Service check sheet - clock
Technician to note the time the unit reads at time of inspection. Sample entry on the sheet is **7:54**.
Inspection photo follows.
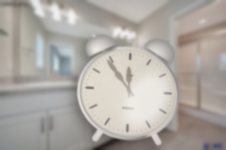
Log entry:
**11:54**
